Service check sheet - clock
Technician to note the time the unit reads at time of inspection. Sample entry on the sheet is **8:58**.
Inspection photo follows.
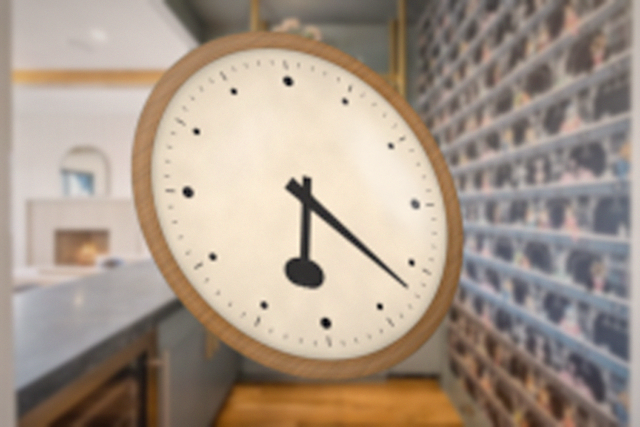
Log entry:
**6:22**
